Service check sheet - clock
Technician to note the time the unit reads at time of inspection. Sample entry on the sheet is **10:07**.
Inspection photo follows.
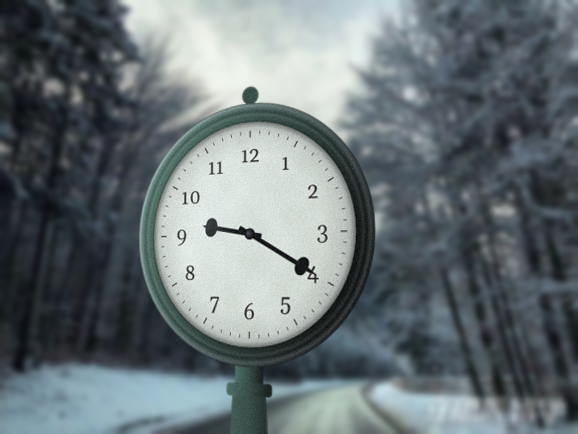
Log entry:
**9:20**
